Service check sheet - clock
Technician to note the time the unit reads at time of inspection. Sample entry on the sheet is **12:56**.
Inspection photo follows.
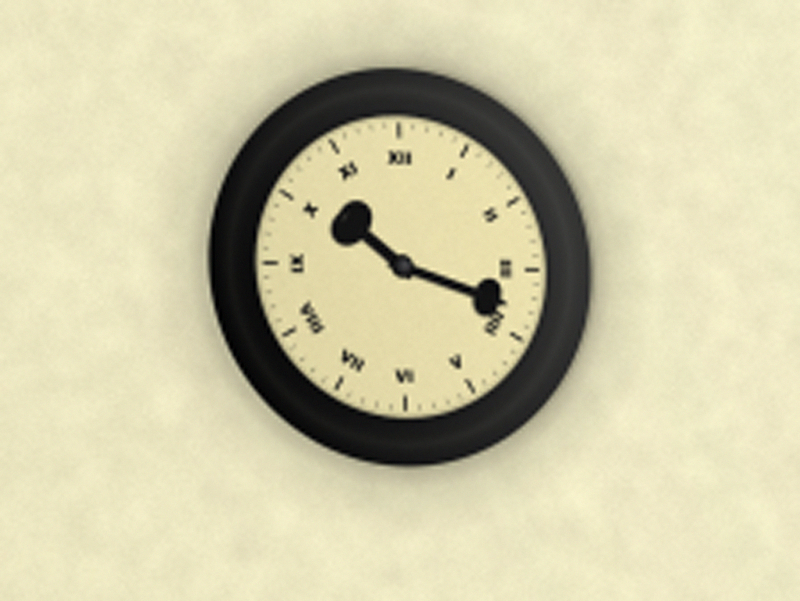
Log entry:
**10:18**
